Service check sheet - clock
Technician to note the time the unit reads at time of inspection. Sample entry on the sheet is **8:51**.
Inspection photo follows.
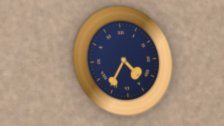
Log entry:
**4:36**
